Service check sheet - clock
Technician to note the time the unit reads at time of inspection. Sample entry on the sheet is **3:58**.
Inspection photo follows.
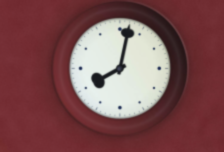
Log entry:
**8:02**
